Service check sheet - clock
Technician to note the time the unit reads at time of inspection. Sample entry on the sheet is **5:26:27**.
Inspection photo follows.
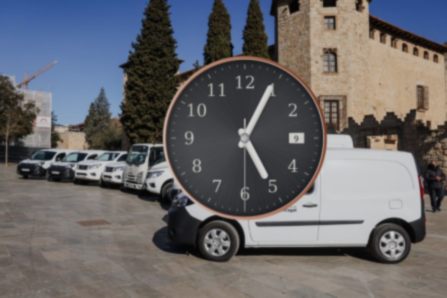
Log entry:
**5:04:30**
